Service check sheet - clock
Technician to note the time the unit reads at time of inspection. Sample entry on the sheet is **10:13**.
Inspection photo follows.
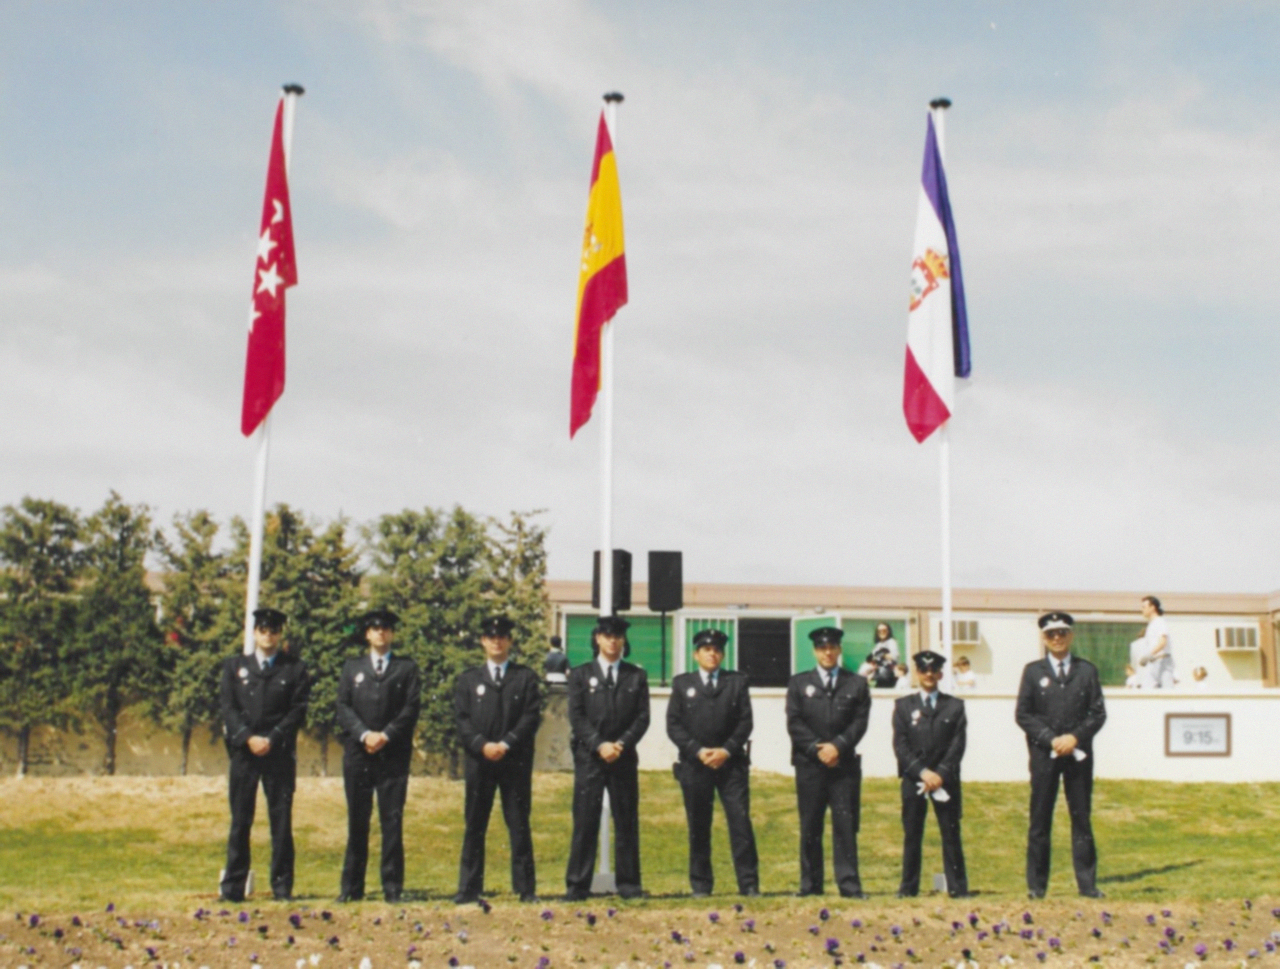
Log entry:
**9:15**
